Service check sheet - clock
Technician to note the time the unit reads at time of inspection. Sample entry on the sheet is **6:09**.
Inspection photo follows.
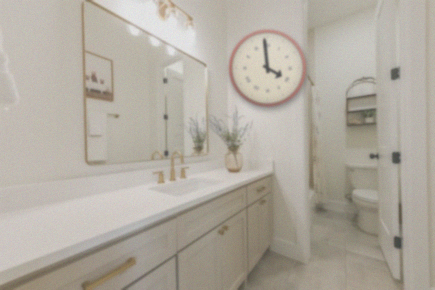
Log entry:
**3:59**
